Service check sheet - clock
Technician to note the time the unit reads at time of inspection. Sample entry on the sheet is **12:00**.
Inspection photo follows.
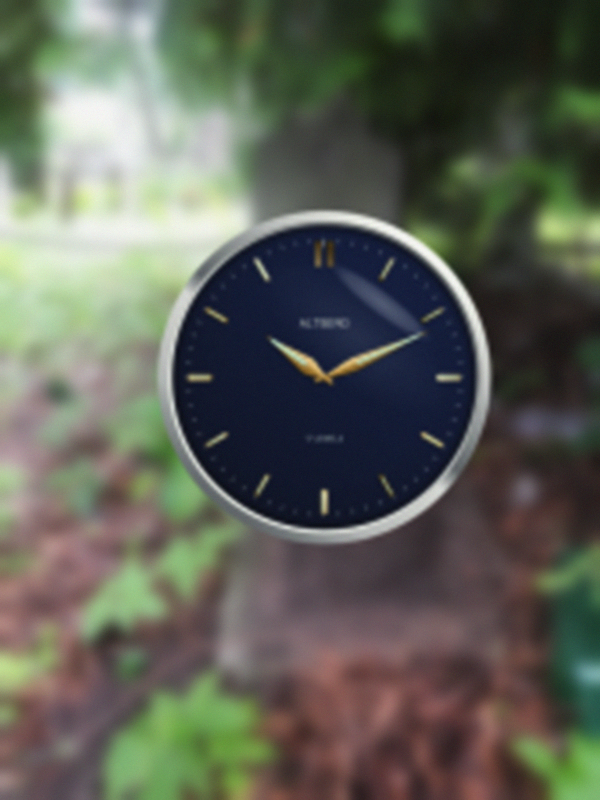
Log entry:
**10:11**
